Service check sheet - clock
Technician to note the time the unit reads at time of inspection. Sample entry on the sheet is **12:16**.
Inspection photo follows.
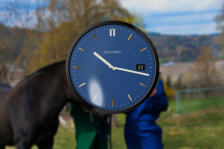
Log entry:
**10:17**
